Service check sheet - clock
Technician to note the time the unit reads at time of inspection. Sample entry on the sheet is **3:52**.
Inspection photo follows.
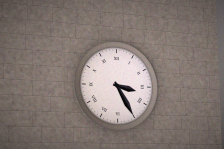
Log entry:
**3:25**
